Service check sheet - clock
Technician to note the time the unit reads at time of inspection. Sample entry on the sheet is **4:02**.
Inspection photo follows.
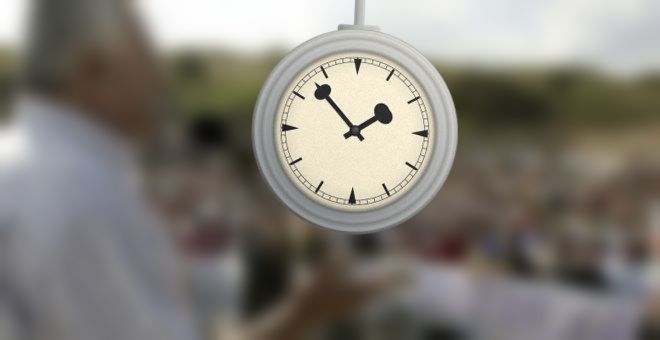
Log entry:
**1:53**
